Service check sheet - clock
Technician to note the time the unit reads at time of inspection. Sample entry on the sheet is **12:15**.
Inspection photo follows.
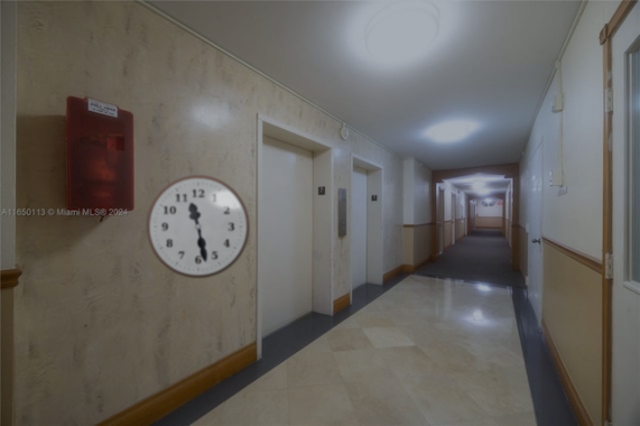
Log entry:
**11:28**
